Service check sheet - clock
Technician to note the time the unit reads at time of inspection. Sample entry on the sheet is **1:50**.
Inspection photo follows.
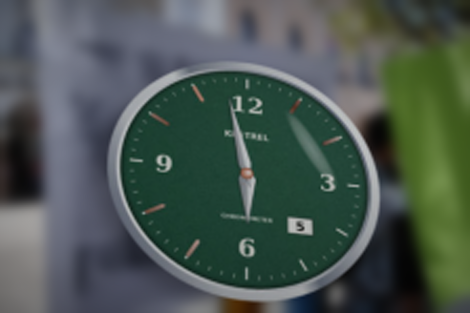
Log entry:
**5:58**
